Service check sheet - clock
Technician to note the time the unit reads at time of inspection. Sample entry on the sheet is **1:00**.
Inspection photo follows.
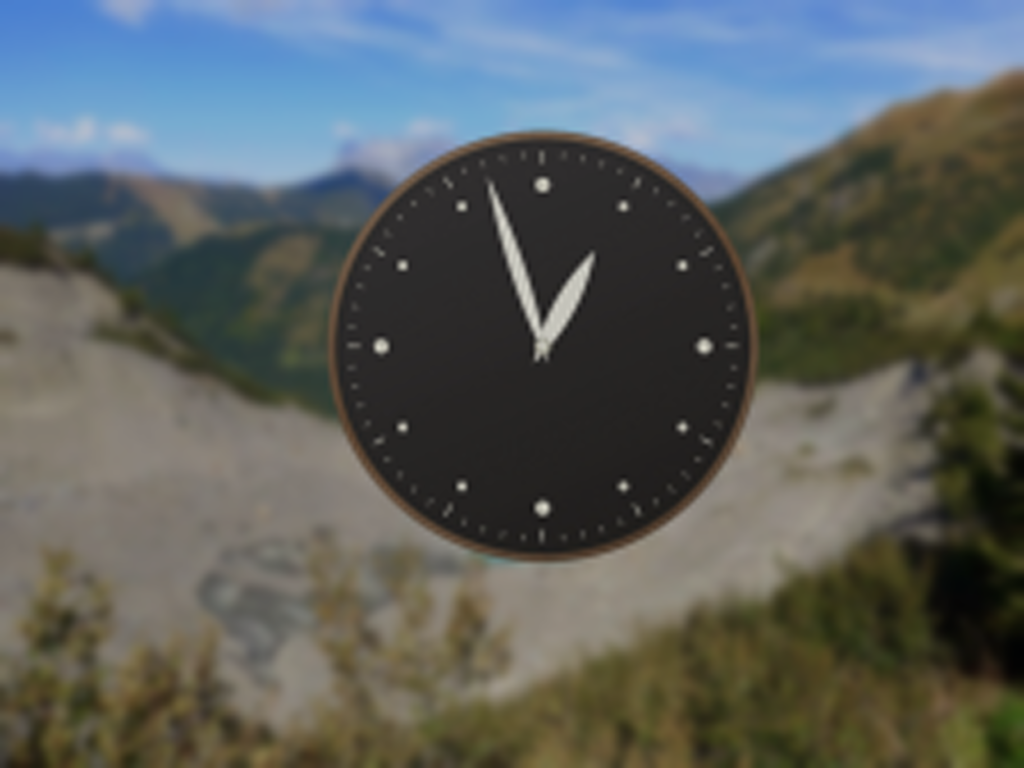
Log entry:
**12:57**
